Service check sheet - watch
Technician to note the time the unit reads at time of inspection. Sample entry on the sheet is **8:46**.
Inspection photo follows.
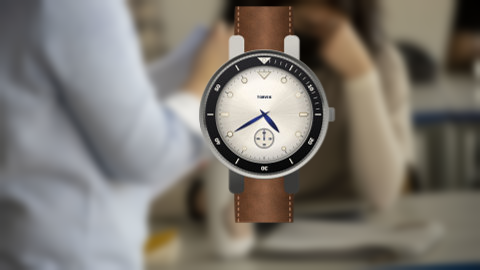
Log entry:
**4:40**
